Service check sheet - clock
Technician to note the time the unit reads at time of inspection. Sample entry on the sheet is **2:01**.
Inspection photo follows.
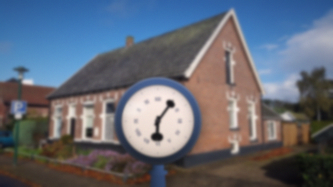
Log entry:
**6:06**
